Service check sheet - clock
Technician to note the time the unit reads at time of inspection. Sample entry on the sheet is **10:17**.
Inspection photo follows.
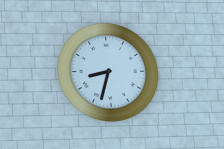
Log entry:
**8:33**
